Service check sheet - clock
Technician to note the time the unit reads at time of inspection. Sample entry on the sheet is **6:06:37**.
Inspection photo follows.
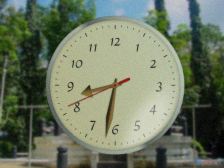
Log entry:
**8:31:41**
